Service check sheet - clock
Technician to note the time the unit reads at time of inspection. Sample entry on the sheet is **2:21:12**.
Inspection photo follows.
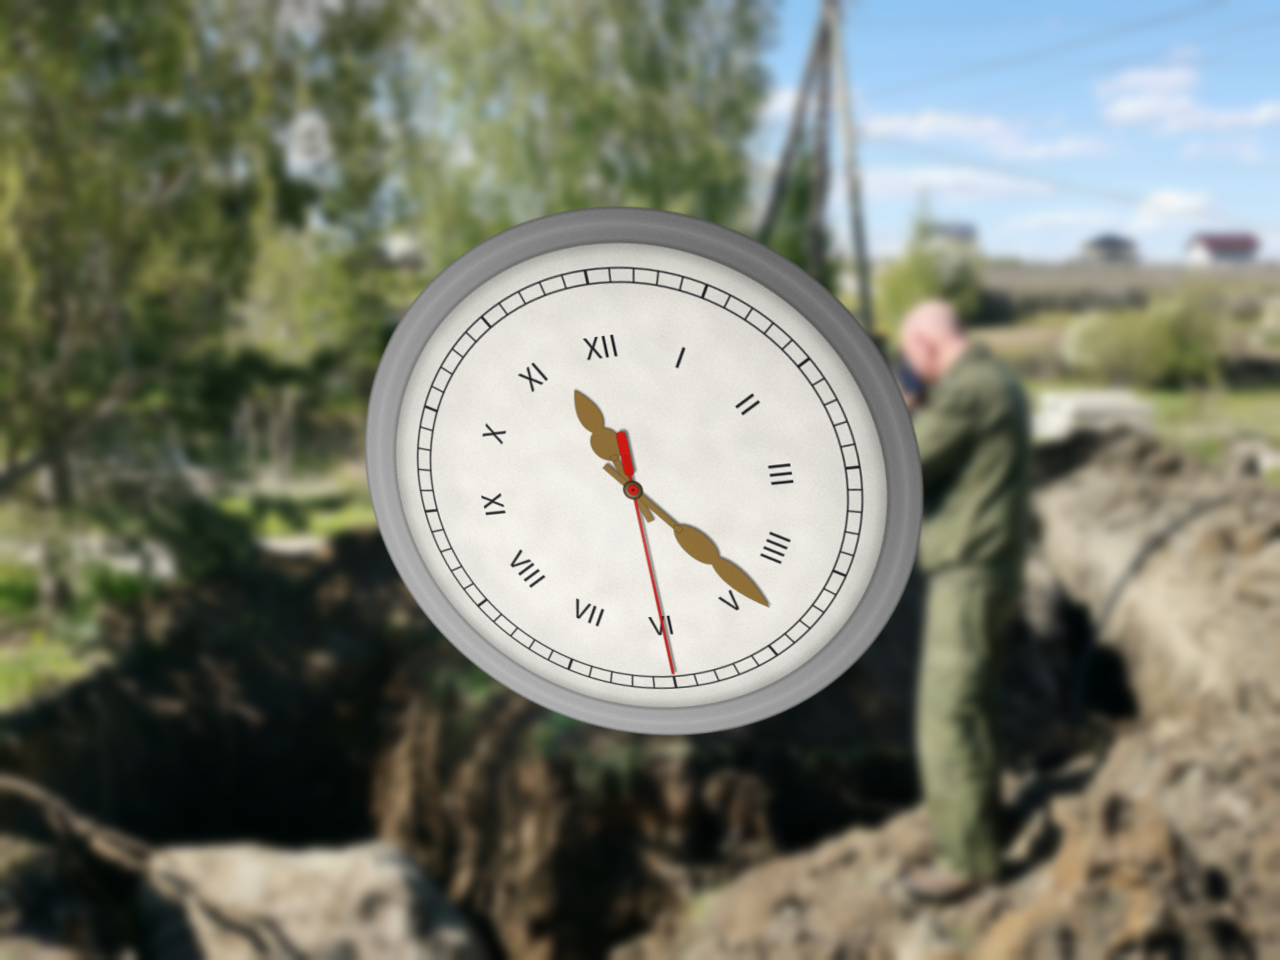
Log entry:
**11:23:30**
